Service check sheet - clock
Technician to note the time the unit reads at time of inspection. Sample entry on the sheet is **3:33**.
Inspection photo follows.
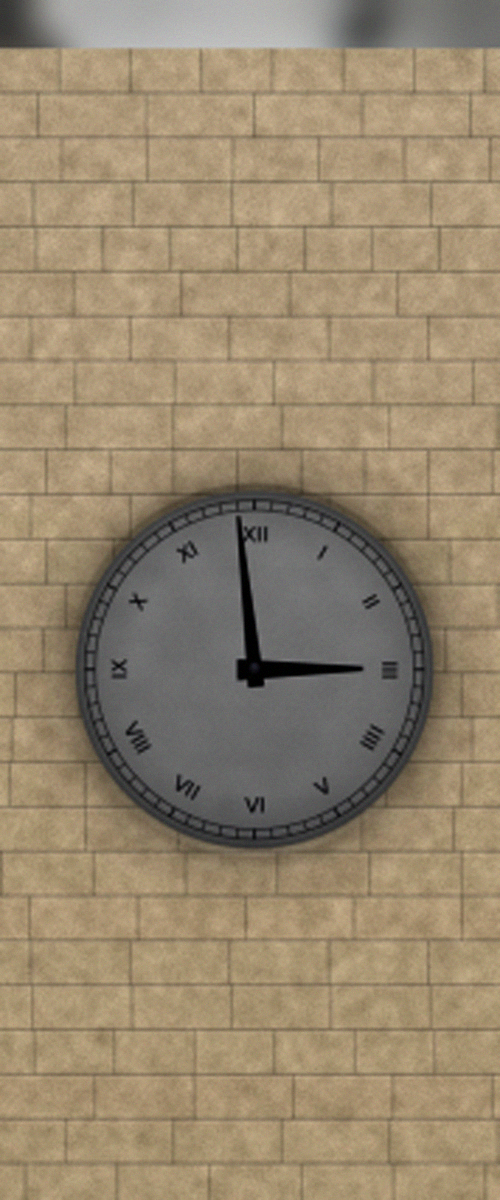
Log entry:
**2:59**
